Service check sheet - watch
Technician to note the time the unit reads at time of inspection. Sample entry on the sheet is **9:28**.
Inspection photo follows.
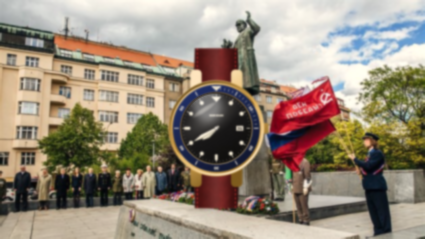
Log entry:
**7:40**
